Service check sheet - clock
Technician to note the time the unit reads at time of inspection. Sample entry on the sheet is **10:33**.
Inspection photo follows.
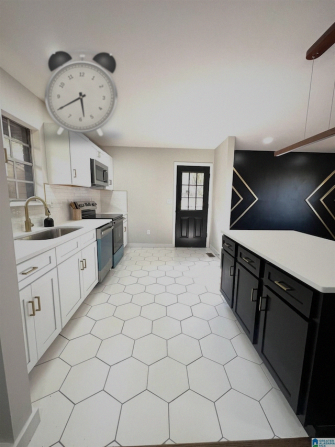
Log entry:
**5:40**
